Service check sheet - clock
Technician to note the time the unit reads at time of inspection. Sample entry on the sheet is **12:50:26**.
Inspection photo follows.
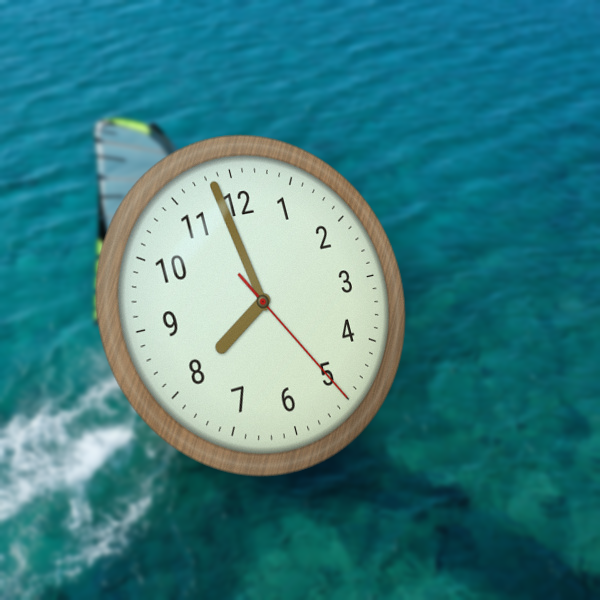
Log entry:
**7:58:25**
